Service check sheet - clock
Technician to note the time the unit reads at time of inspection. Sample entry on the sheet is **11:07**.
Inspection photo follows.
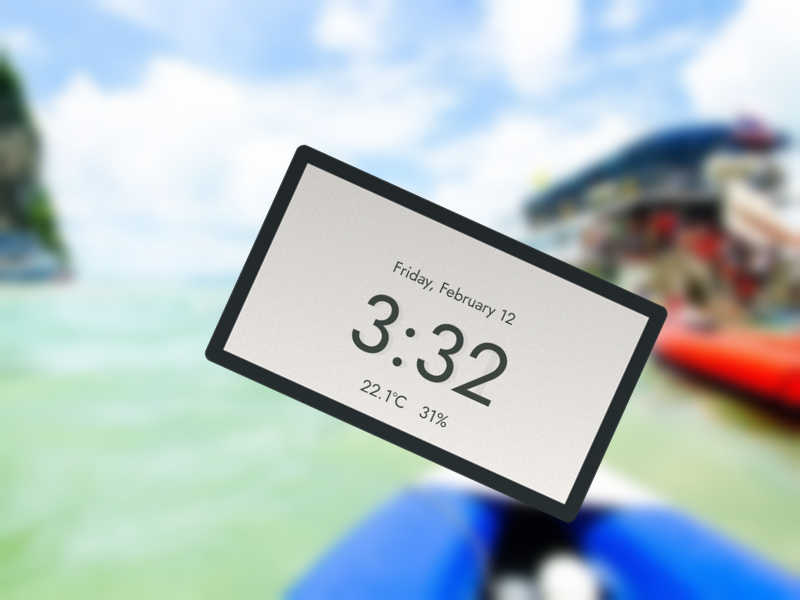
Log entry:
**3:32**
